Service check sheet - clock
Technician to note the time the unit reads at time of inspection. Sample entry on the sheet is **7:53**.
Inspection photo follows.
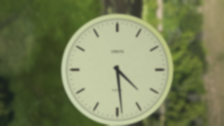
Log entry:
**4:29**
